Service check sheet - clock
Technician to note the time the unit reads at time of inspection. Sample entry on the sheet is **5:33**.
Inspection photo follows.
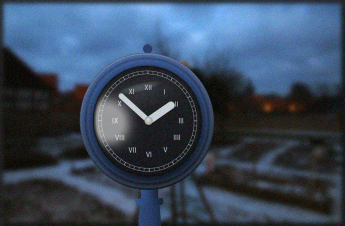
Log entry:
**1:52**
